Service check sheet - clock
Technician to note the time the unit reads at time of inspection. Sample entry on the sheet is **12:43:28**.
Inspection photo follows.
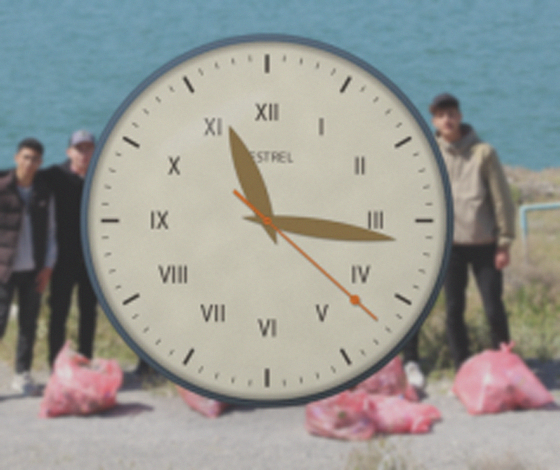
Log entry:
**11:16:22**
